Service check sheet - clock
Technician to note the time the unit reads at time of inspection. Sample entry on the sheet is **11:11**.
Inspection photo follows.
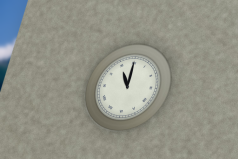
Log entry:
**11:00**
